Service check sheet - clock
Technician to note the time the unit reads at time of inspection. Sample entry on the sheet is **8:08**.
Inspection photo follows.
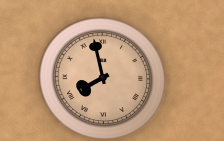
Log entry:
**7:58**
